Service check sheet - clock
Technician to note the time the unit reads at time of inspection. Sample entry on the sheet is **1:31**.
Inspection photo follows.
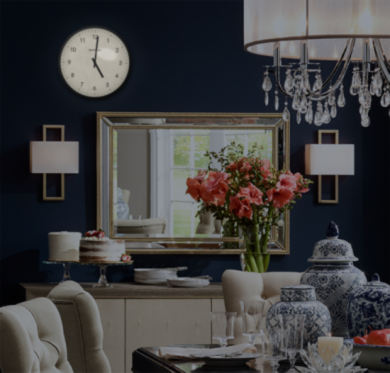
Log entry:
**5:01**
